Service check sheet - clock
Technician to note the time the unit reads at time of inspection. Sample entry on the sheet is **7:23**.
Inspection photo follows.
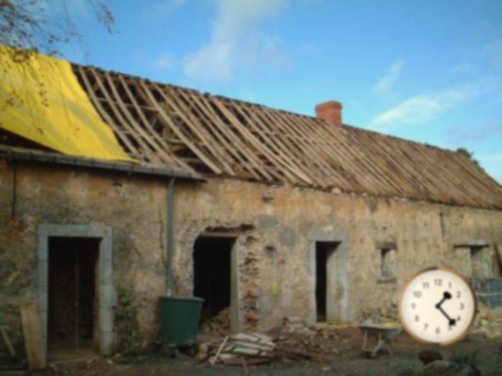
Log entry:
**1:23**
